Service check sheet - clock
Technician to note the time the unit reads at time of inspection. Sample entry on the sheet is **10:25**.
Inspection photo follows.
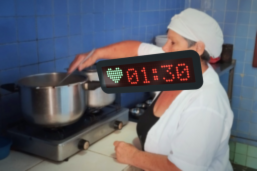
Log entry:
**1:30**
